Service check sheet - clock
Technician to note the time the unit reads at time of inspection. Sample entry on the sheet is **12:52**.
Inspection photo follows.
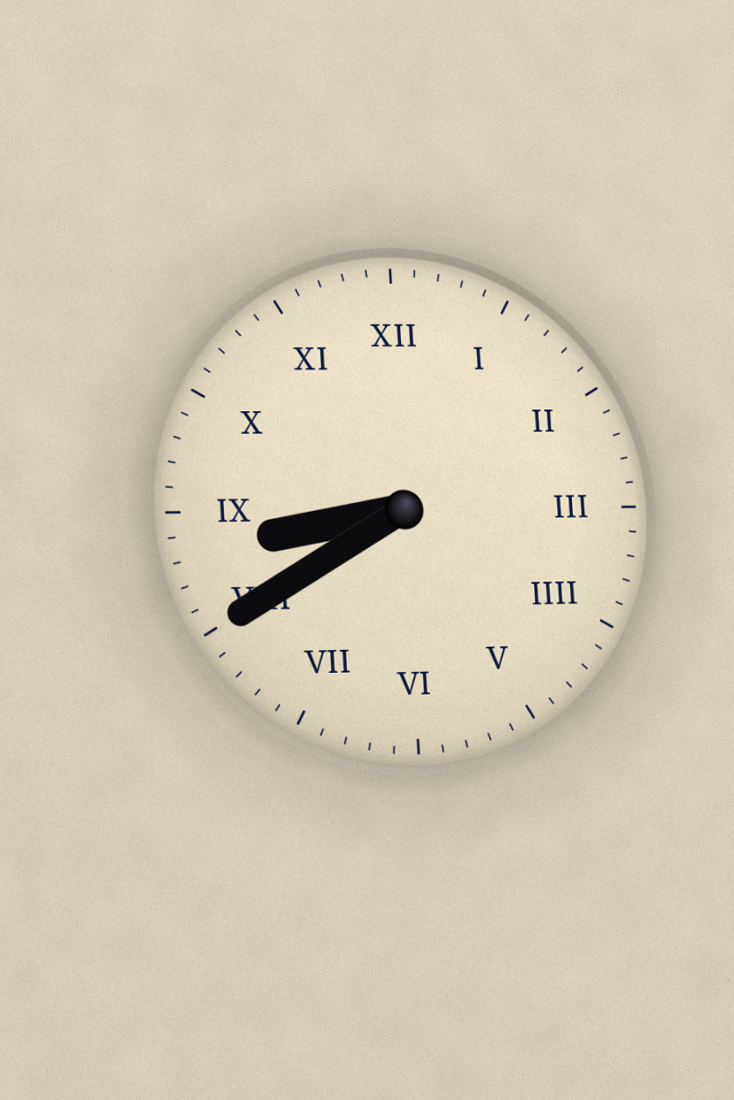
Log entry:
**8:40**
